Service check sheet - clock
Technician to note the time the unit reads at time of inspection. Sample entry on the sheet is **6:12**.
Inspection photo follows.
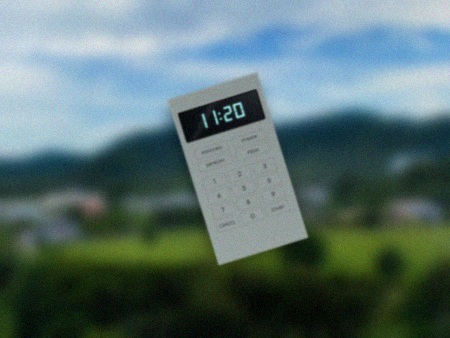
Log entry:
**11:20**
